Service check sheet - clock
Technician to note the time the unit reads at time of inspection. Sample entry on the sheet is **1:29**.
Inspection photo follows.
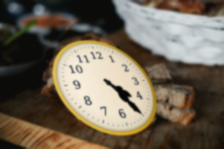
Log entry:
**4:25**
